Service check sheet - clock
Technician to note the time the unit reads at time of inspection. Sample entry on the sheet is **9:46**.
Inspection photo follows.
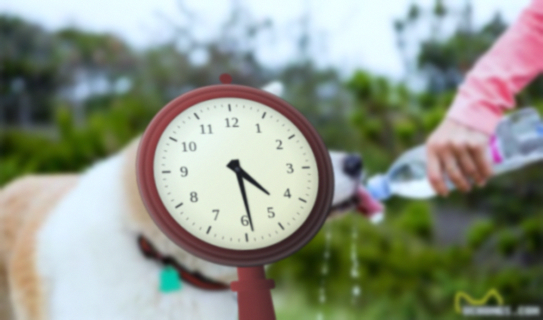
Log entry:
**4:29**
